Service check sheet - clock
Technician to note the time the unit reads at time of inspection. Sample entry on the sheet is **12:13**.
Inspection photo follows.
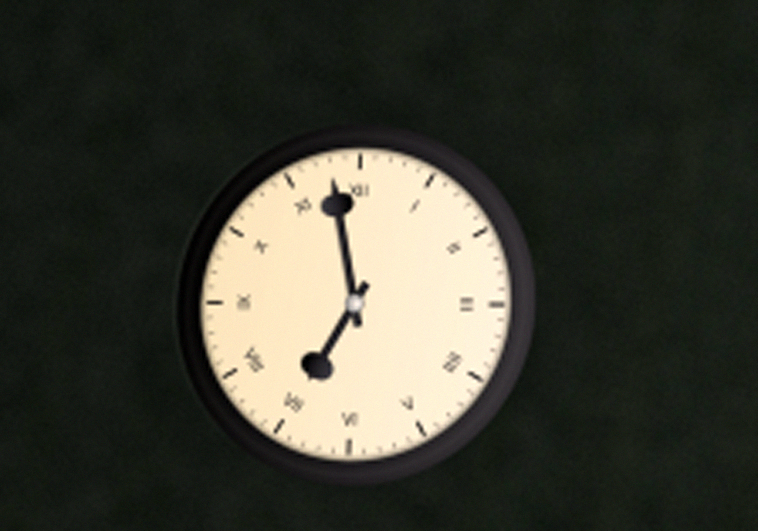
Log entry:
**6:58**
